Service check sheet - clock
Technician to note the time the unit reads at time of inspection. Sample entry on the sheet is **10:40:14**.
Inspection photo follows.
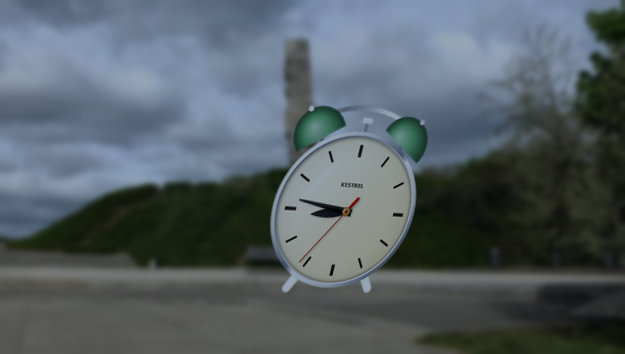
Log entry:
**8:46:36**
